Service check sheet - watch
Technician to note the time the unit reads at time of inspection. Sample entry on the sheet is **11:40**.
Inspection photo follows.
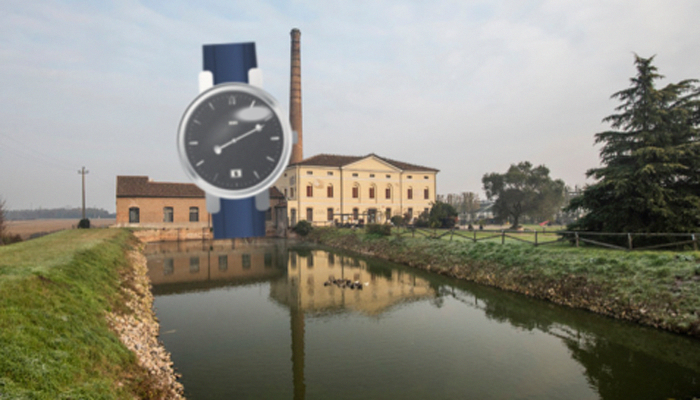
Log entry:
**8:11**
